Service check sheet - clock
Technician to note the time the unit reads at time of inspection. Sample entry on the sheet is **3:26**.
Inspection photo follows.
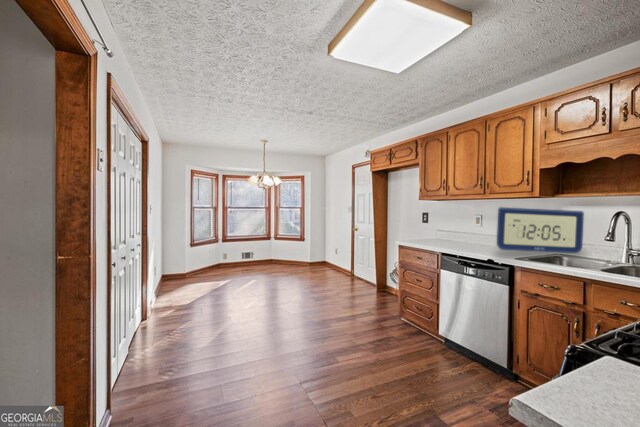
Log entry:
**12:05**
